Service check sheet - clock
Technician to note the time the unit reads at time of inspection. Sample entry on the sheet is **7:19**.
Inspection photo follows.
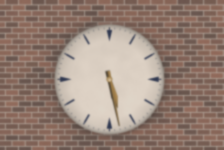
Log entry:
**5:28**
